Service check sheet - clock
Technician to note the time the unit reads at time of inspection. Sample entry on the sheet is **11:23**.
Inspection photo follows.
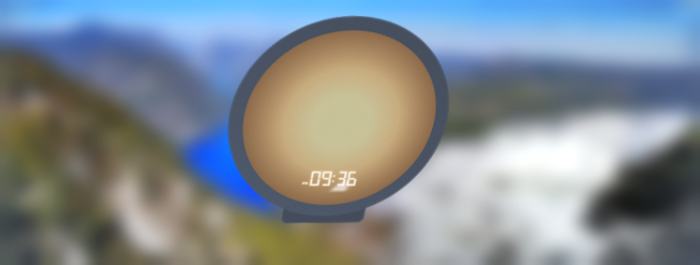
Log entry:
**9:36**
